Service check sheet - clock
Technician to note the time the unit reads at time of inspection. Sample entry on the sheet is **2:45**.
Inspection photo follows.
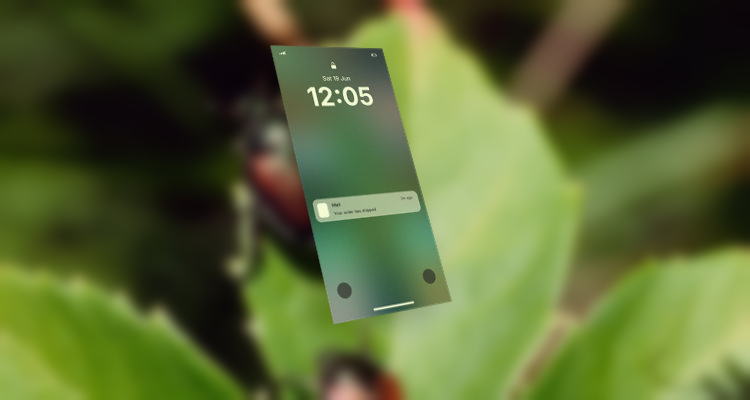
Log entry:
**12:05**
